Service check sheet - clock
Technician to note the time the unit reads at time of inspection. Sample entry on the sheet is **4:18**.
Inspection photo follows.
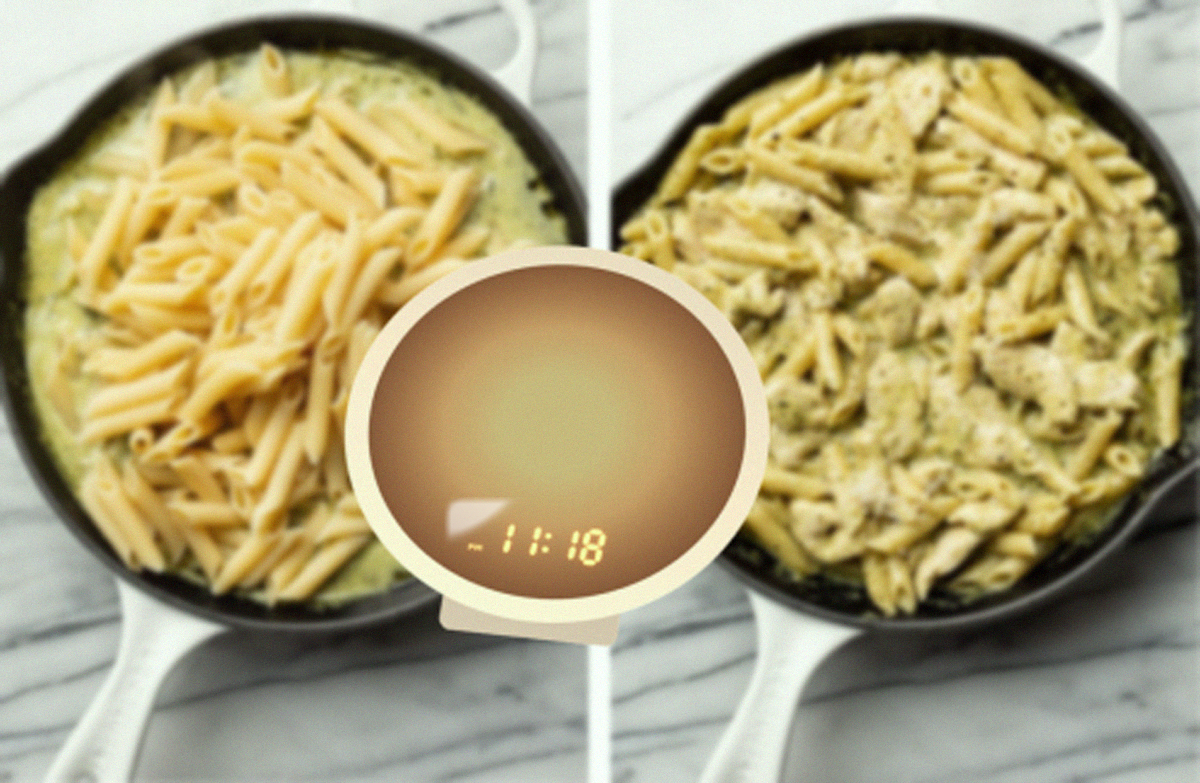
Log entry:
**11:18**
